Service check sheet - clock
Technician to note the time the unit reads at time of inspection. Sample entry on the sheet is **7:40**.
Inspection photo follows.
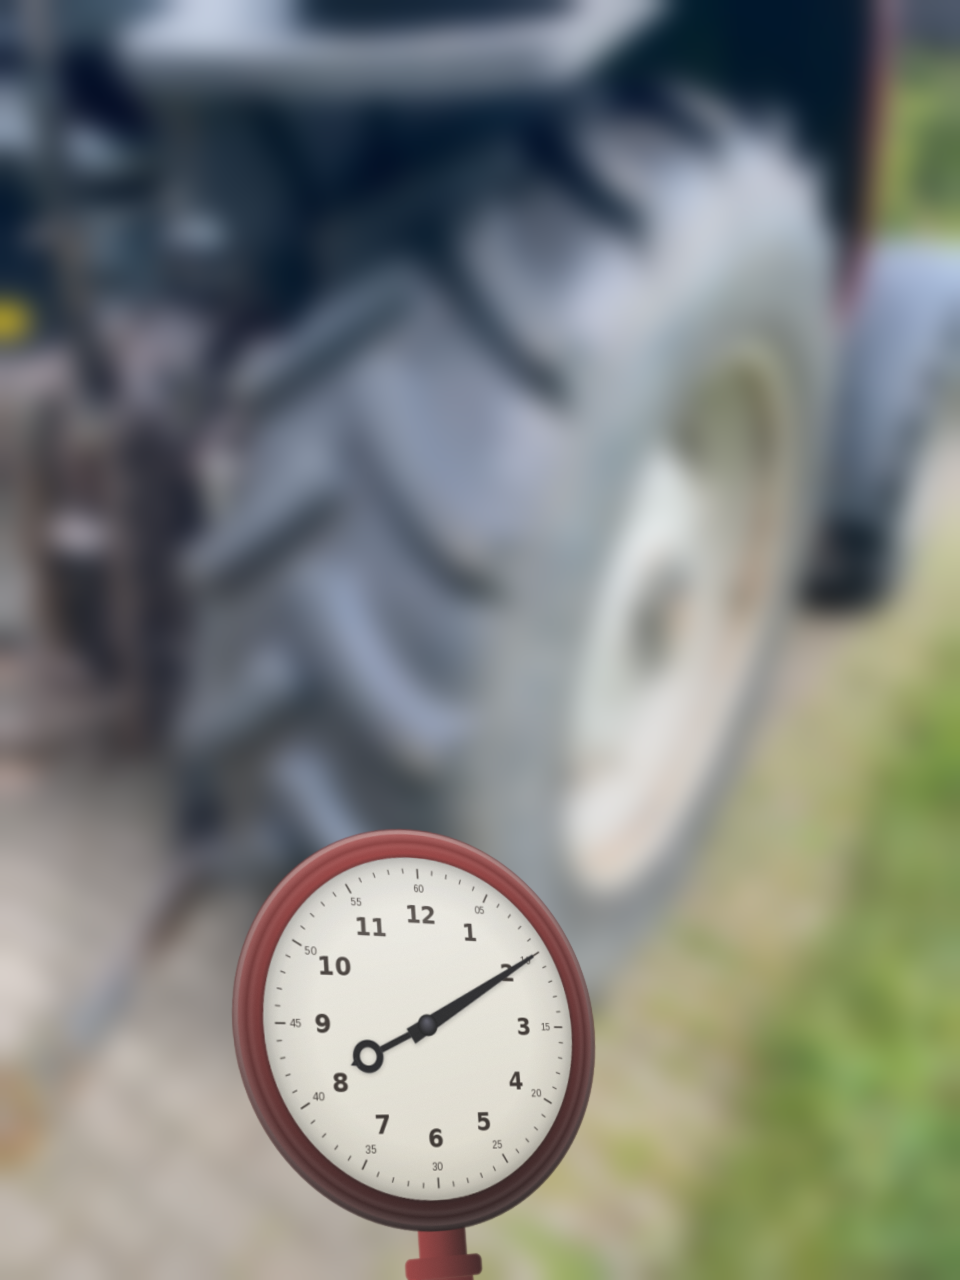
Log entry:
**8:10**
